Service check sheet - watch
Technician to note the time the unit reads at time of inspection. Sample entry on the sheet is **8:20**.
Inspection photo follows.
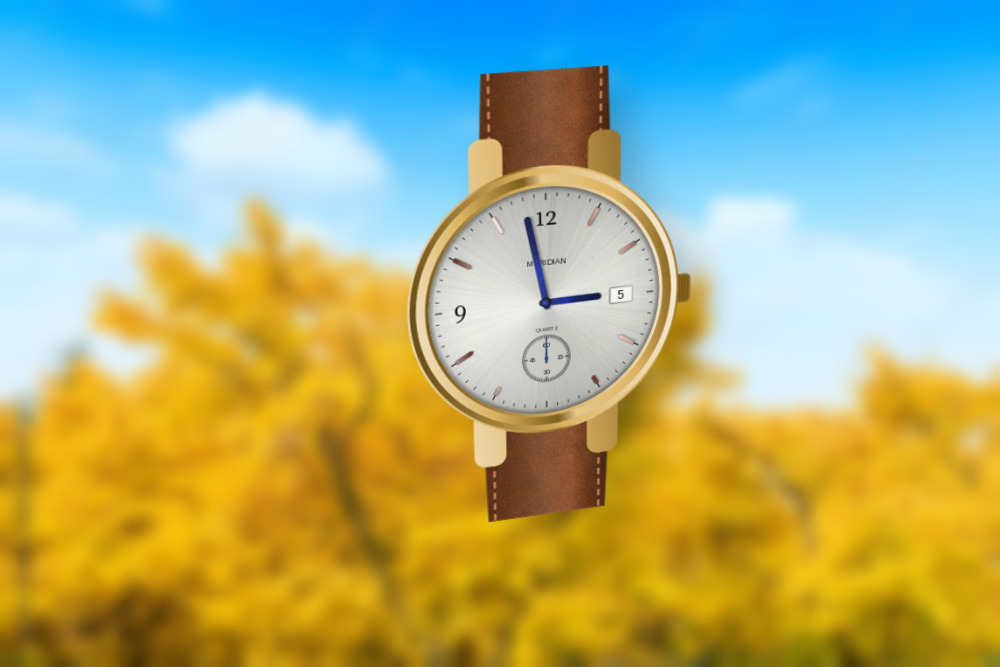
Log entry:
**2:58**
